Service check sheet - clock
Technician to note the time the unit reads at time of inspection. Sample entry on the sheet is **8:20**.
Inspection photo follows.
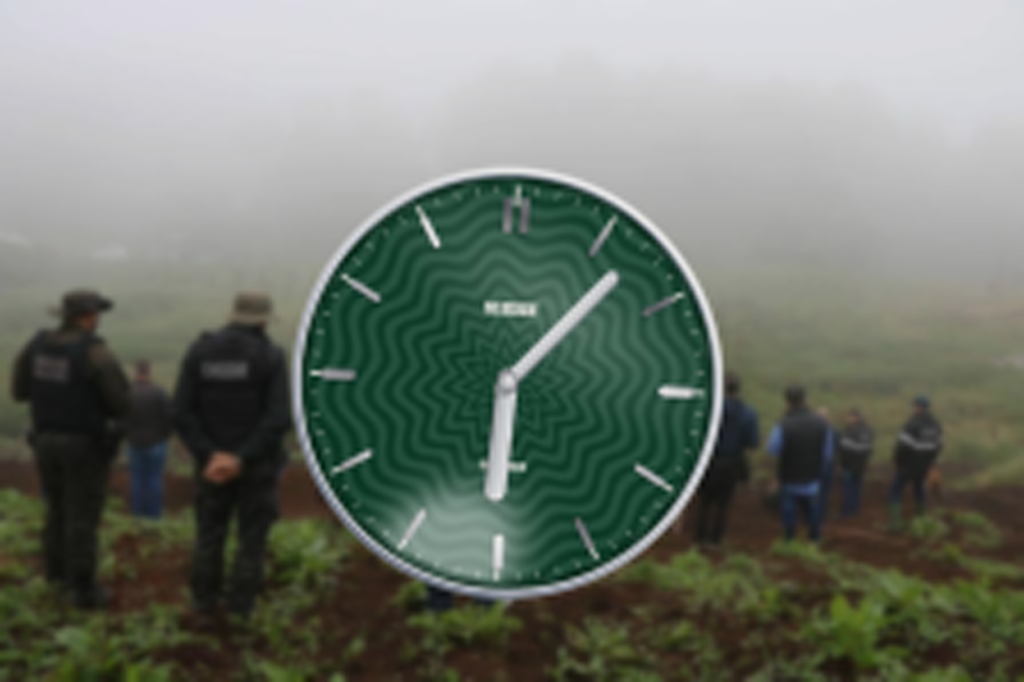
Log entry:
**6:07**
